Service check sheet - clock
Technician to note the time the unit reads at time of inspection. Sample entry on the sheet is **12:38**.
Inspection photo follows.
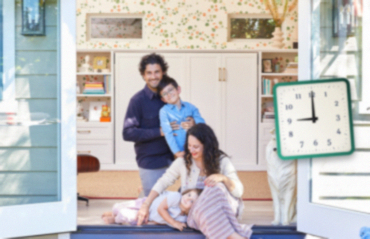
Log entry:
**9:00**
